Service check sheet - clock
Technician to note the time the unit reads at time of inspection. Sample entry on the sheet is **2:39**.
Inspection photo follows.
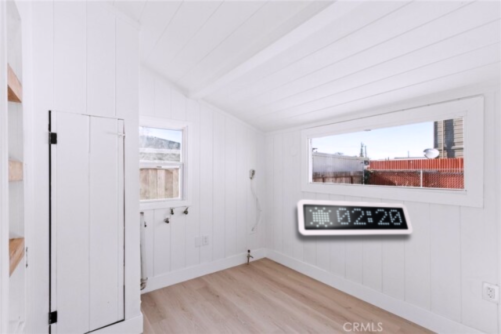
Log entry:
**2:20**
